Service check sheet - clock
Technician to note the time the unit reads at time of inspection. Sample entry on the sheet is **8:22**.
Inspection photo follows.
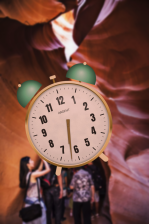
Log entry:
**6:32**
